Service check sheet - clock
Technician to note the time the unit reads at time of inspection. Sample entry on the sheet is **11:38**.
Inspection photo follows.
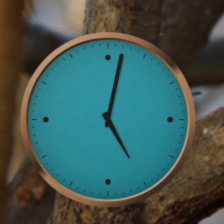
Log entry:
**5:02**
